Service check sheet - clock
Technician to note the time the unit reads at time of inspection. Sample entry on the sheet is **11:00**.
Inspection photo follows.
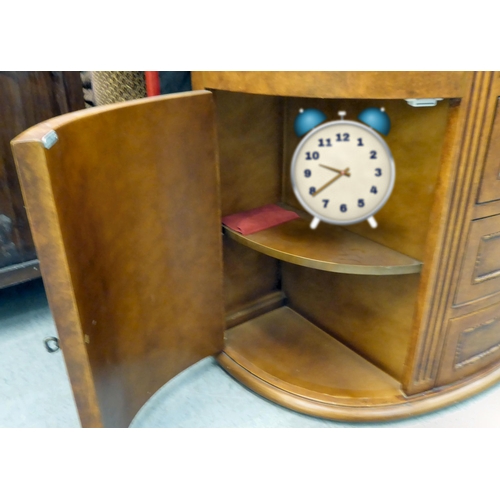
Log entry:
**9:39**
